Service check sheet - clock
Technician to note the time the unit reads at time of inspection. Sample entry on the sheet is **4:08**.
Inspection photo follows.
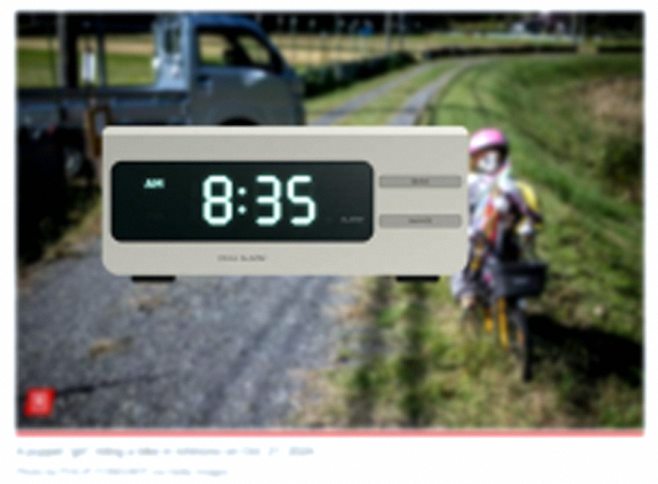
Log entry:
**8:35**
